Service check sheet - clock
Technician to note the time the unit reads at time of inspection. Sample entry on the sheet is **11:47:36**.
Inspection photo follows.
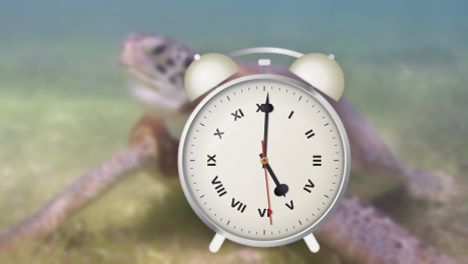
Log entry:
**5:00:29**
